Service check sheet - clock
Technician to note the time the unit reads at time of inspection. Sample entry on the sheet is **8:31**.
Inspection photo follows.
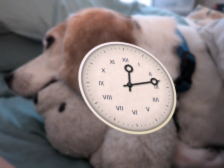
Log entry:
**12:13**
